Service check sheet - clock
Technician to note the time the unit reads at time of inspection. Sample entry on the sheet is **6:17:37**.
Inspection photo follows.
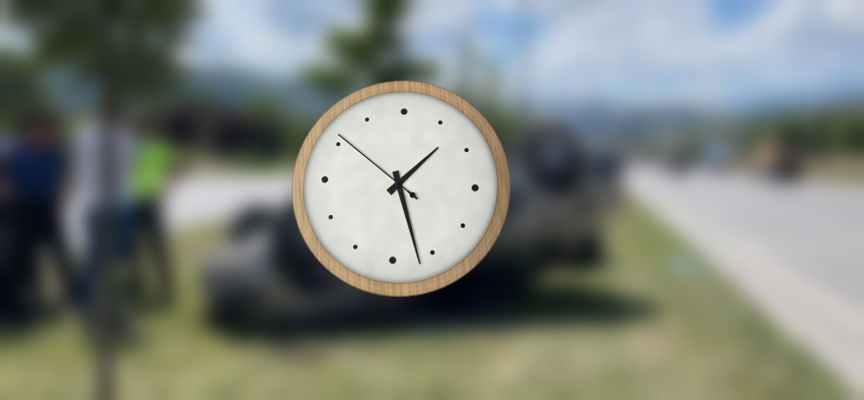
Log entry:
**1:26:51**
